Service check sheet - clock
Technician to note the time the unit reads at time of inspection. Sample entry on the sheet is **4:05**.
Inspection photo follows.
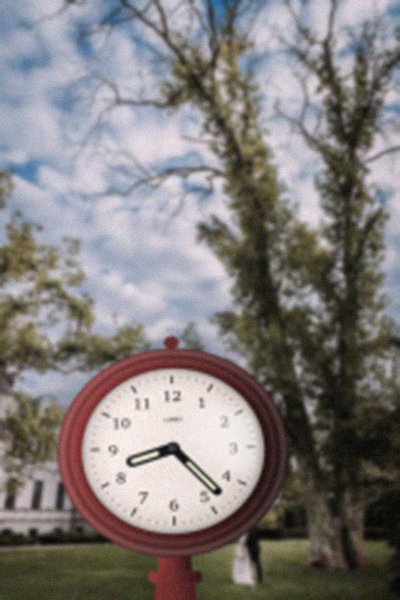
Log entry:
**8:23**
